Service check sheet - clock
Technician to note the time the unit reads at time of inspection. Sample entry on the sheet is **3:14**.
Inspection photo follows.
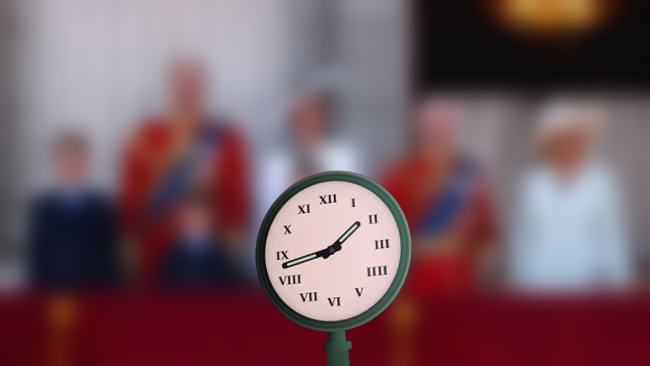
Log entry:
**1:43**
